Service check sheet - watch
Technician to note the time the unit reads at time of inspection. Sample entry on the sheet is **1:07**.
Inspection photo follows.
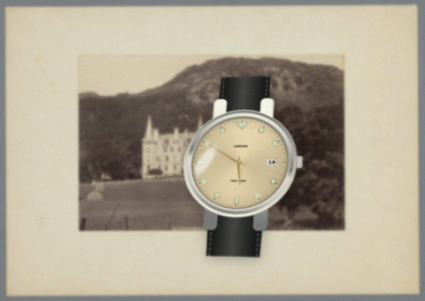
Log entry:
**5:50**
